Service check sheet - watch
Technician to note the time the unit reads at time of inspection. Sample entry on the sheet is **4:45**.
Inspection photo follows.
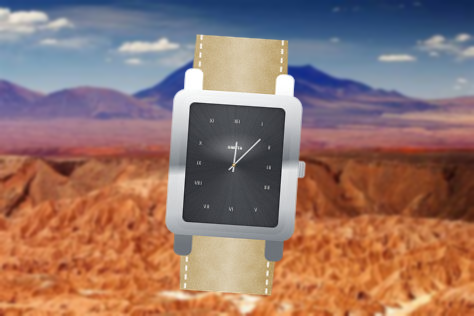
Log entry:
**12:07**
